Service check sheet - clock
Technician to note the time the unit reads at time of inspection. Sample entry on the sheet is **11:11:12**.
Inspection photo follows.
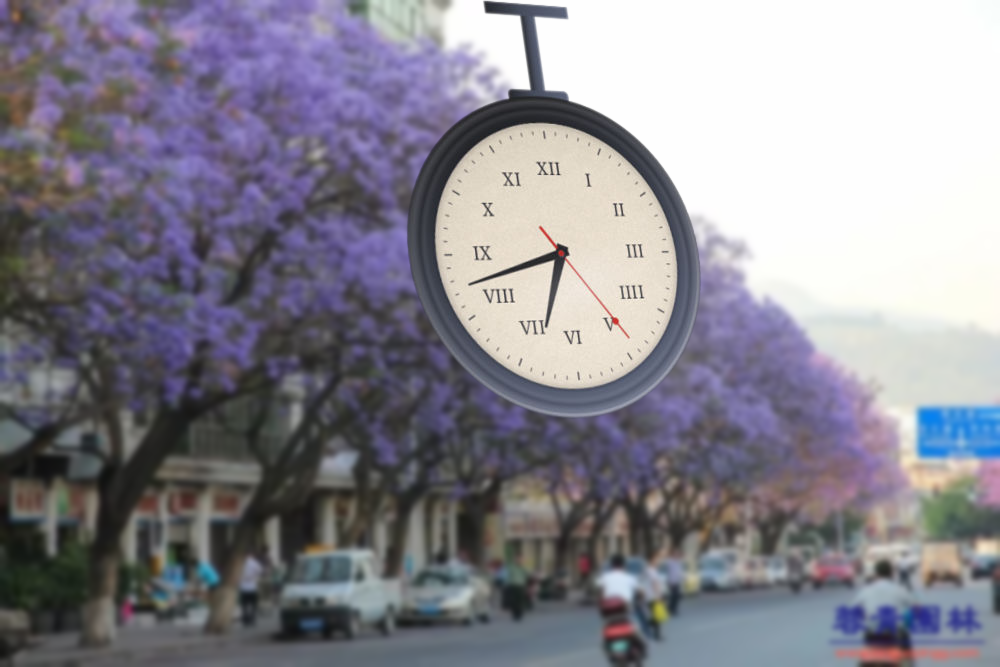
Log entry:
**6:42:24**
